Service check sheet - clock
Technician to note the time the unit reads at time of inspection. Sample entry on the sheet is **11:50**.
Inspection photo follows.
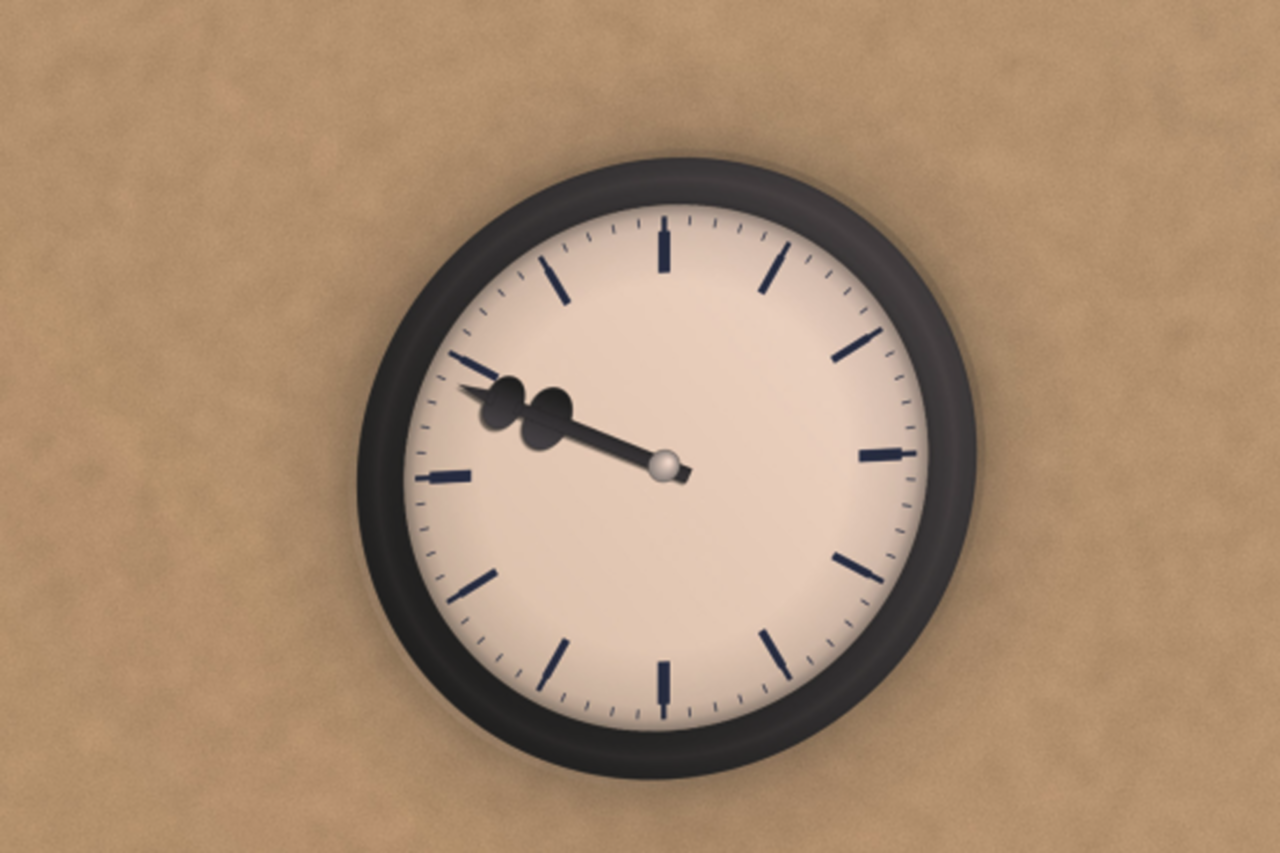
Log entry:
**9:49**
